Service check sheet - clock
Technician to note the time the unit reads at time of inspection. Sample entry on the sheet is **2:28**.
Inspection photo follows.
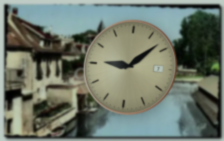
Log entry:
**9:08**
